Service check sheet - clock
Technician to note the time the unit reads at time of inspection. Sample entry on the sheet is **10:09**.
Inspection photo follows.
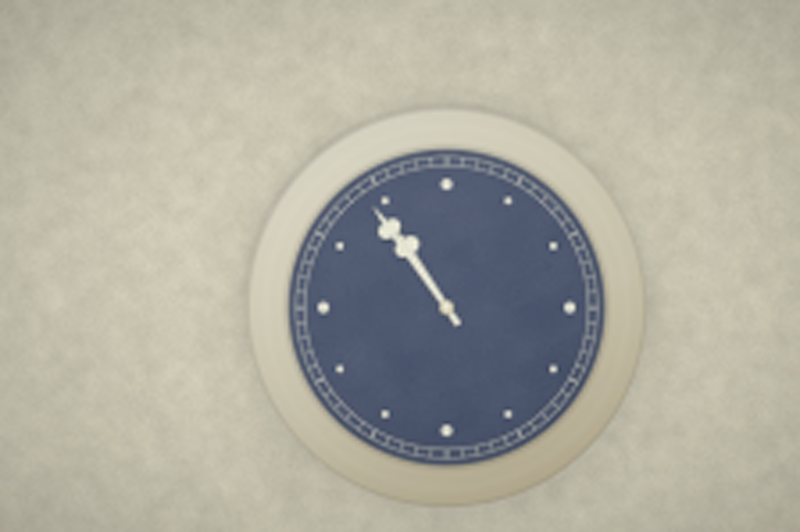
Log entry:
**10:54**
